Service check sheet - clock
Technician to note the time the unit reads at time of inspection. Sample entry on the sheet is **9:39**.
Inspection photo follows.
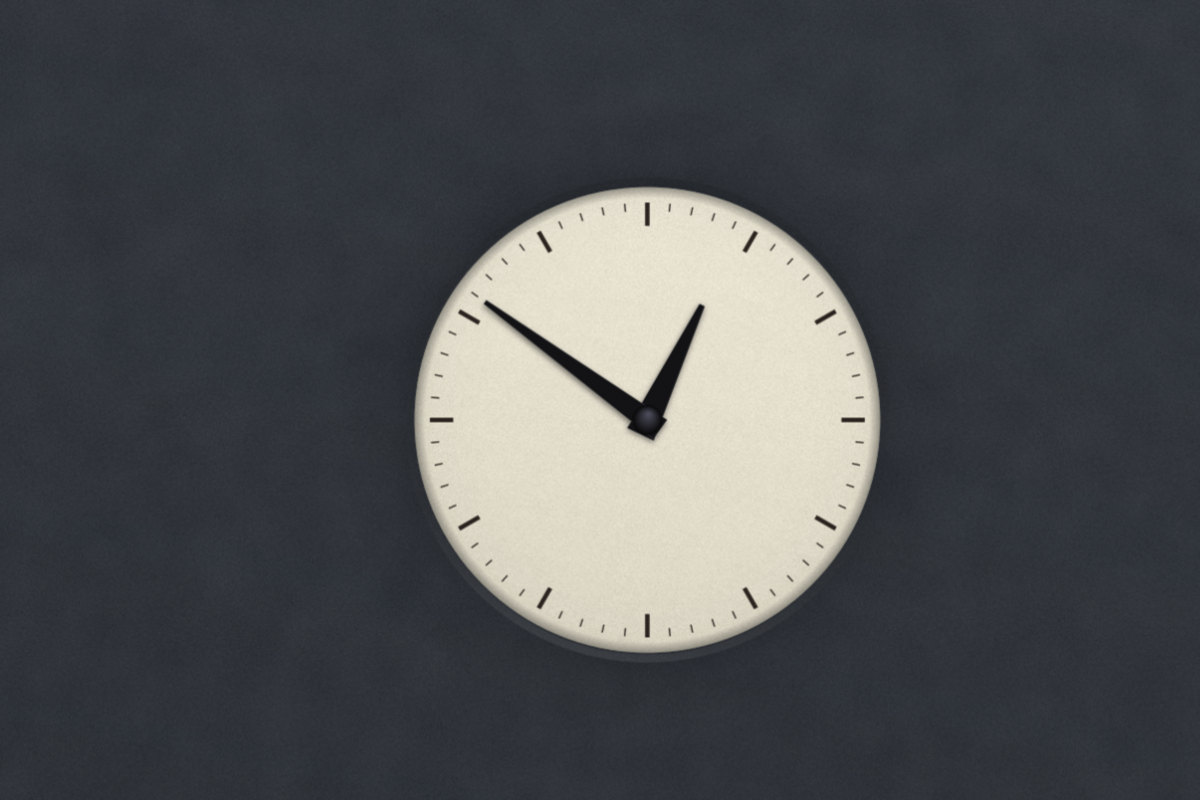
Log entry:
**12:51**
